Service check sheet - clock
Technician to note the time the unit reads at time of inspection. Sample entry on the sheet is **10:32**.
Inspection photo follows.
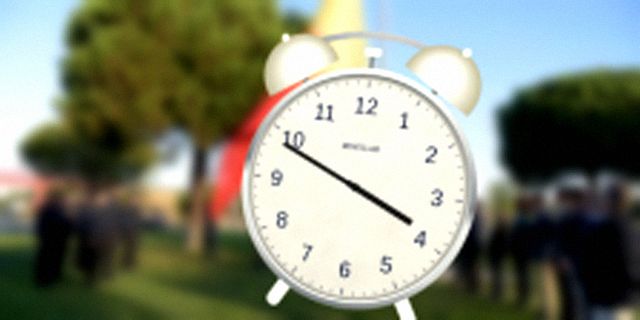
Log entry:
**3:49**
